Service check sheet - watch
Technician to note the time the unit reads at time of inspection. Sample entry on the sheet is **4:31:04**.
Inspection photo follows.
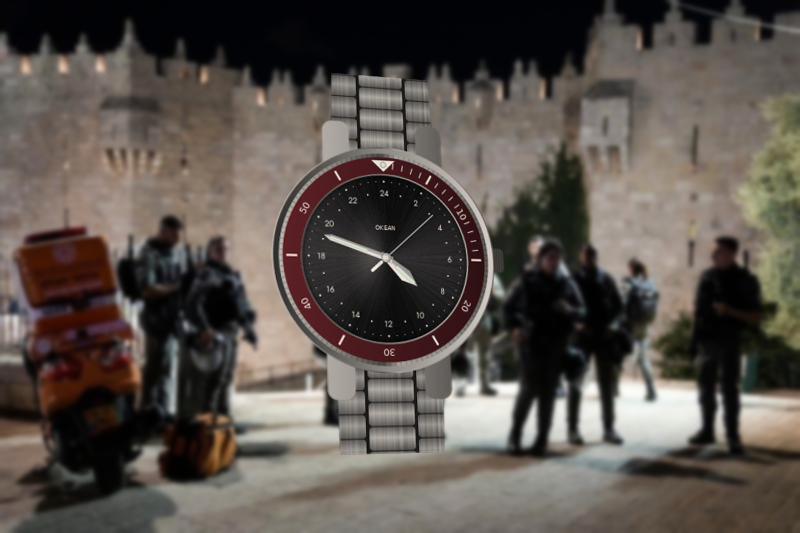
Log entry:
**8:48:08**
